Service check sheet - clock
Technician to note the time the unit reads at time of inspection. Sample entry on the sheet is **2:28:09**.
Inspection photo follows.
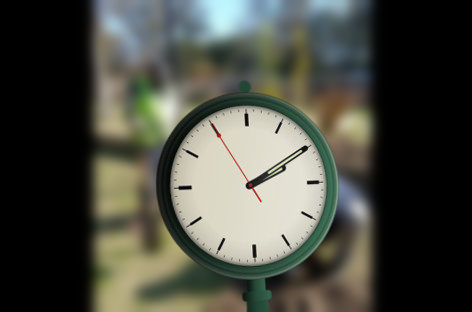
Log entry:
**2:09:55**
